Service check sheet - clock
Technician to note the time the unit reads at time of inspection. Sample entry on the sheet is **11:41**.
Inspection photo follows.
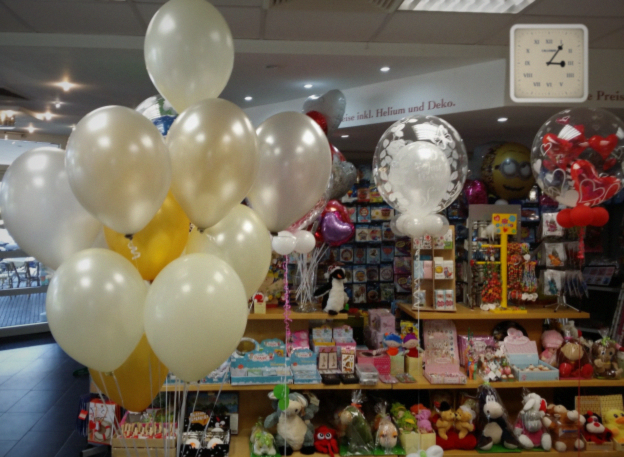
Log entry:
**3:06**
